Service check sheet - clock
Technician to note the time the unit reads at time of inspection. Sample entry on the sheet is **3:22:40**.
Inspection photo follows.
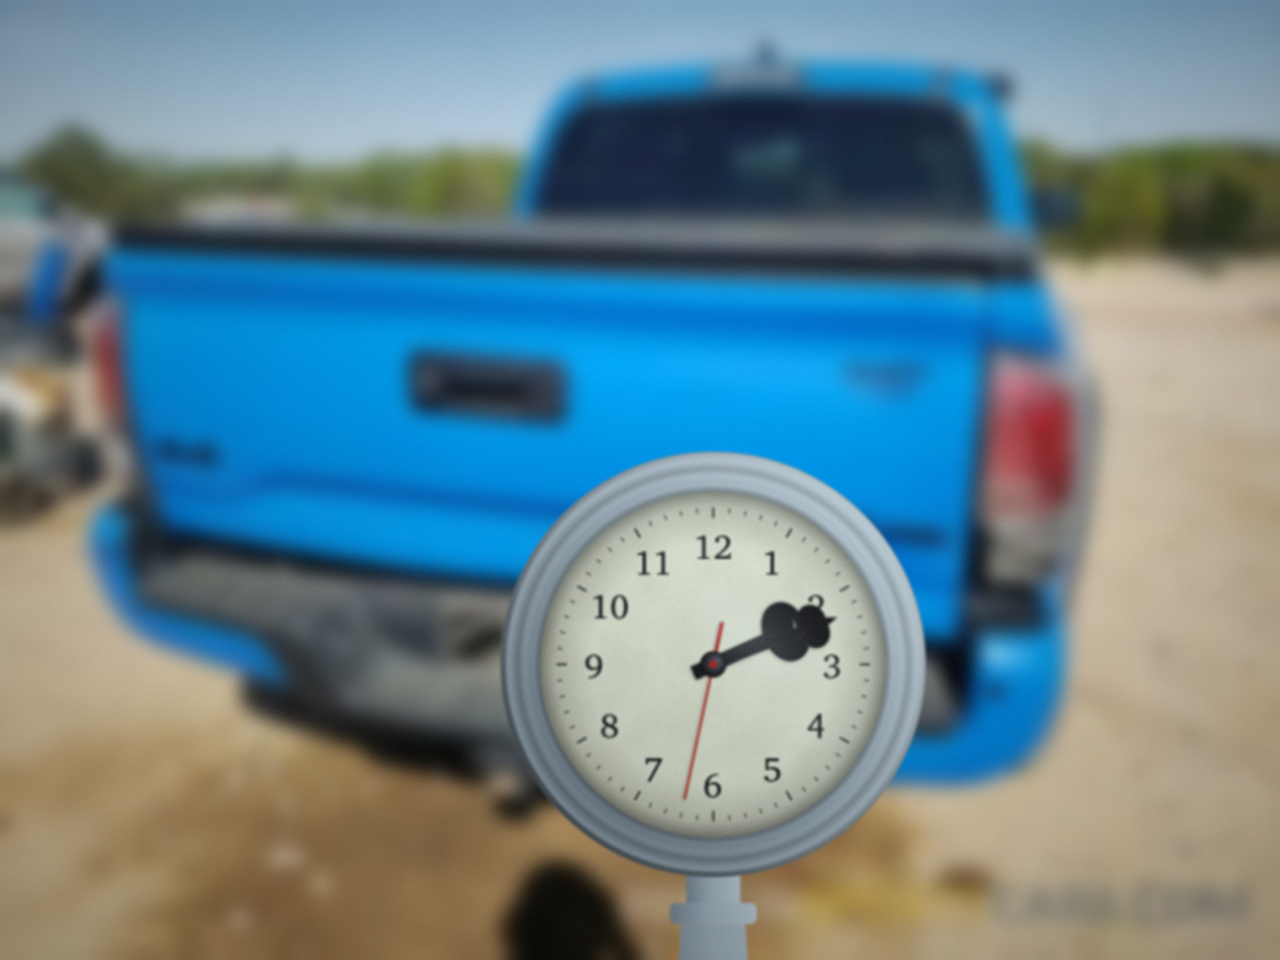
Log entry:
**2:11:32**
